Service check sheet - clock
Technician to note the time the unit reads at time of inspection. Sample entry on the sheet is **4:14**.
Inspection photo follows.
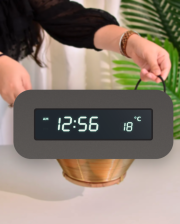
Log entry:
**12:56**
